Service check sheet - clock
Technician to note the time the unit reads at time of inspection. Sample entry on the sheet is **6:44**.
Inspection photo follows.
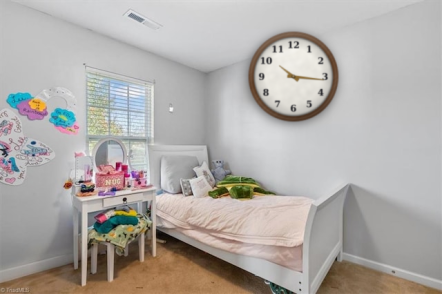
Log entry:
**10:16**
